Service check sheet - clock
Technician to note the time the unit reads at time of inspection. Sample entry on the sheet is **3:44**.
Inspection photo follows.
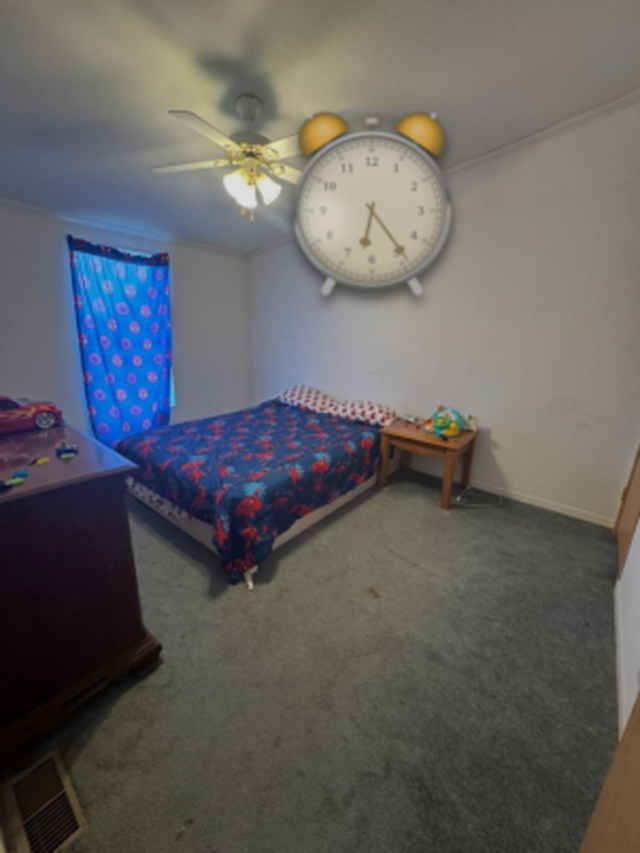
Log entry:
**6:24**
